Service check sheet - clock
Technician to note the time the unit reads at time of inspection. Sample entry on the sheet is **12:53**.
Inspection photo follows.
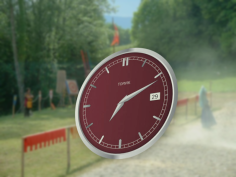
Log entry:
**7:11**
